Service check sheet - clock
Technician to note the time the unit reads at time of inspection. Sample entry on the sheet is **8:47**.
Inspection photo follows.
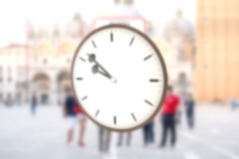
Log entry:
**9:52**
